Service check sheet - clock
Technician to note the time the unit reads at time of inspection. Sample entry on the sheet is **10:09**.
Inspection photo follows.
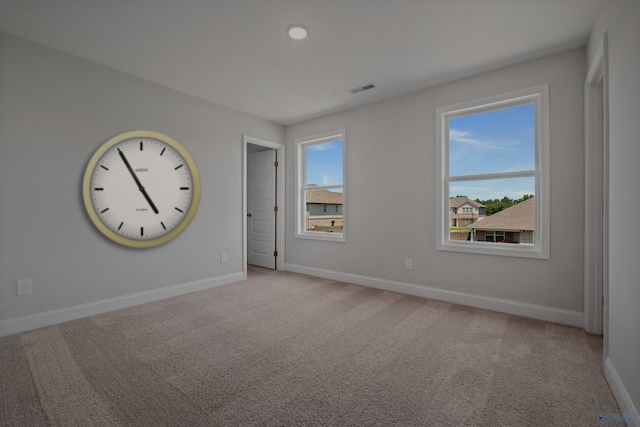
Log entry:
**4:55**
